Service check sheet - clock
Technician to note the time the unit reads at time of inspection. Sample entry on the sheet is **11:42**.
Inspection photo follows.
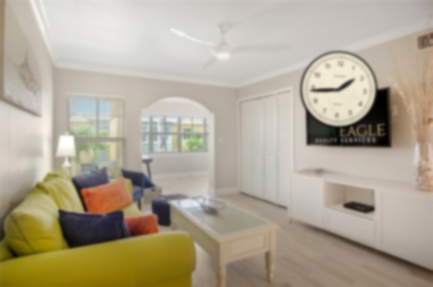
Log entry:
**1:44**
